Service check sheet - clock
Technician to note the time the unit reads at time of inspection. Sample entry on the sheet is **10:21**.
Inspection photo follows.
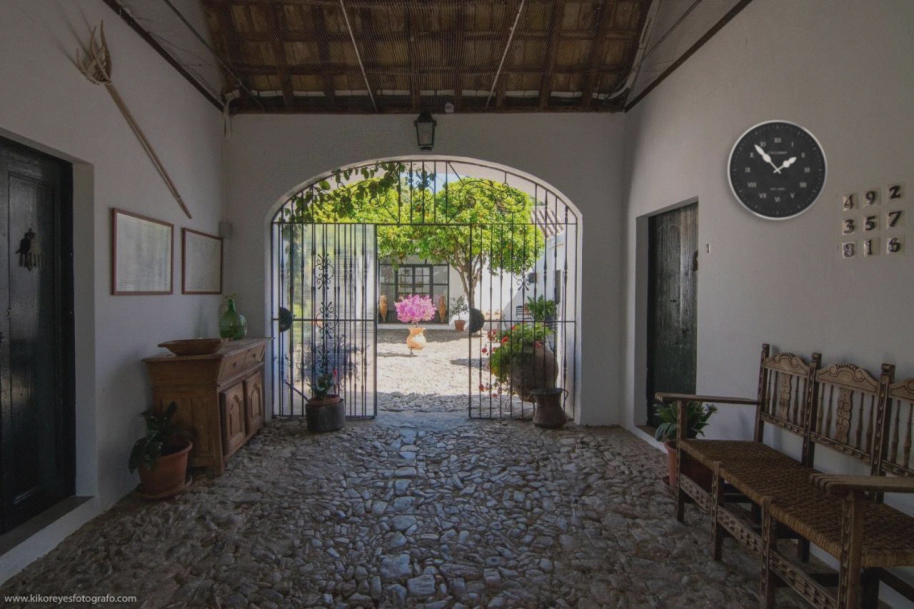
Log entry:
**1:53**
